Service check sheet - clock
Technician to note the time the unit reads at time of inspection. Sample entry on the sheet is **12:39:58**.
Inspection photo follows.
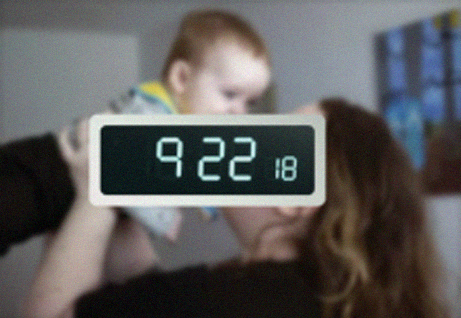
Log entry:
**9:22:18**
